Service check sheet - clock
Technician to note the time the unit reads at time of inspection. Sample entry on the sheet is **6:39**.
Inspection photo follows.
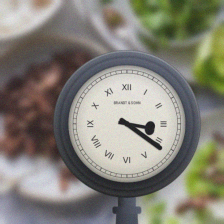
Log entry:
**3:21**
